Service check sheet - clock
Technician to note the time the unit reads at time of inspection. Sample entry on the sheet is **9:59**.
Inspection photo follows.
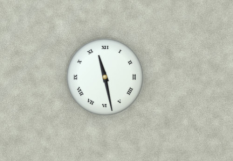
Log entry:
**11:28**
